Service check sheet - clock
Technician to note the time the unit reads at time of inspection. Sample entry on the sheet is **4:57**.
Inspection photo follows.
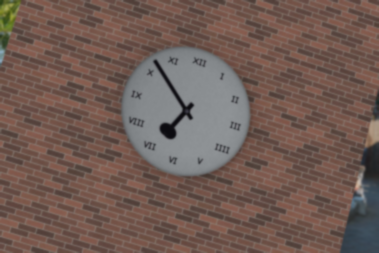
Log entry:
**6:52**
